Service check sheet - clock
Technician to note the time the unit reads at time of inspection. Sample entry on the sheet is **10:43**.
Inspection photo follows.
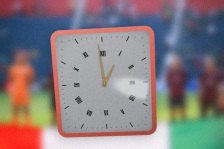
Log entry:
**12:59**
